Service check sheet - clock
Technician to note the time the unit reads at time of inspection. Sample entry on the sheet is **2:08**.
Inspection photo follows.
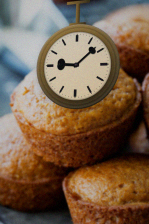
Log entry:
**9:08**
